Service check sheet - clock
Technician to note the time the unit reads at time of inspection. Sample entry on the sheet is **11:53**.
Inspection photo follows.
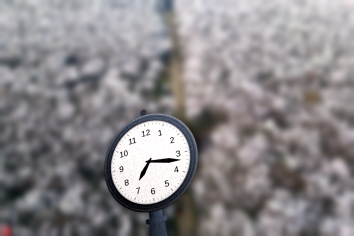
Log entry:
**7:17**
